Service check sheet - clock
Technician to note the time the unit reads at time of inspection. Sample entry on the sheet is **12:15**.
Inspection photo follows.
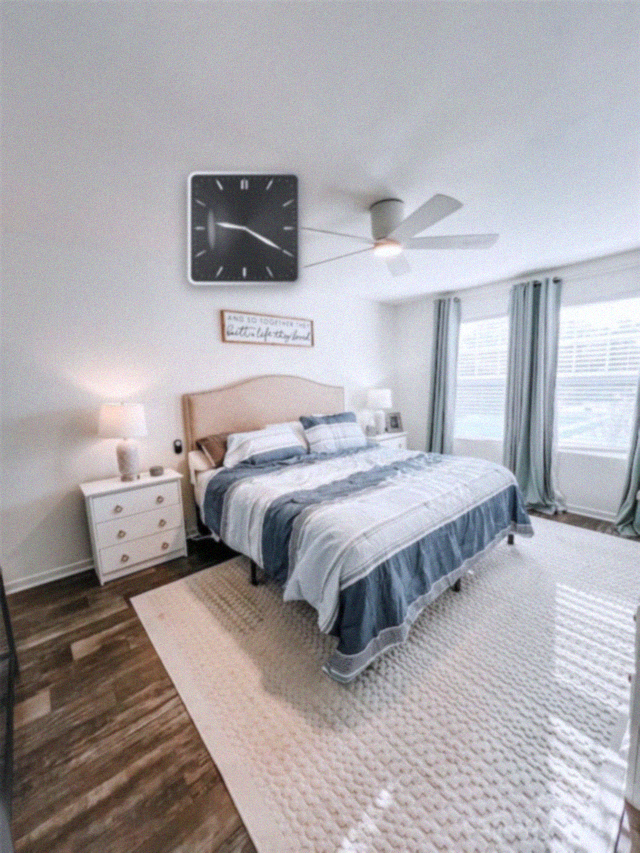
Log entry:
**9:20**
